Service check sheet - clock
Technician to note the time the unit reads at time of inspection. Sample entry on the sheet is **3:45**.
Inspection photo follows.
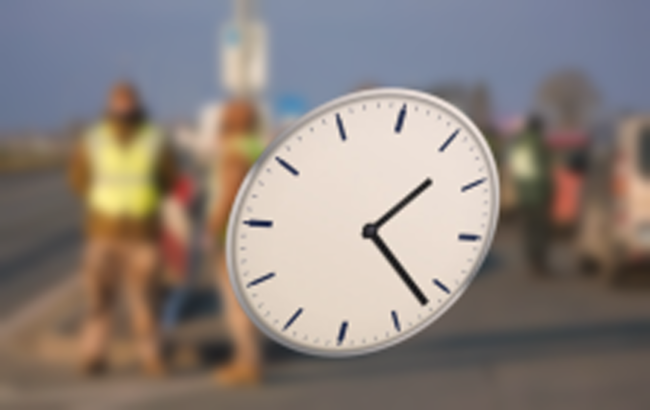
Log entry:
**1:22**
